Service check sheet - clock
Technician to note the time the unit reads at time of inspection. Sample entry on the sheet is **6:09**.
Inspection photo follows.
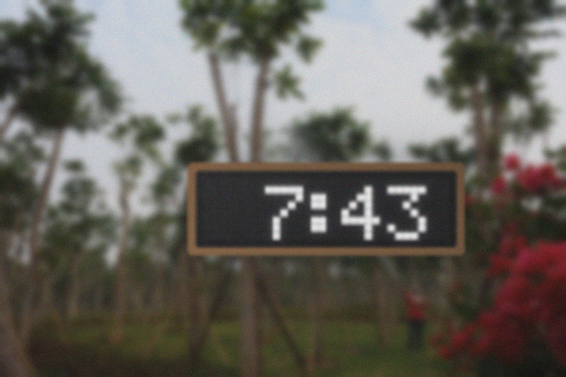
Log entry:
**7:43**
